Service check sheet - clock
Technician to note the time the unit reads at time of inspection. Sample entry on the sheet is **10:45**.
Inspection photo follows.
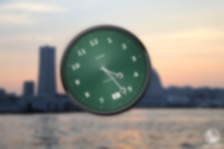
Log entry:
**4:27**
